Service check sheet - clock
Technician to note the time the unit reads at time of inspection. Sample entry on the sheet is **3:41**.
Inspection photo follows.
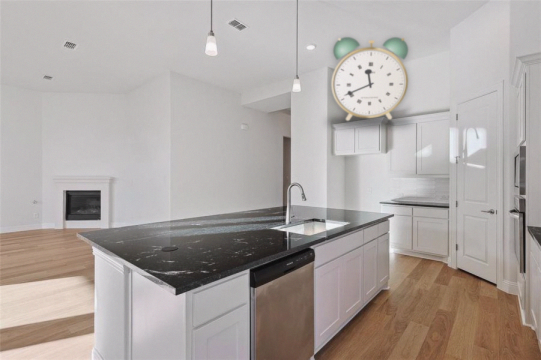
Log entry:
**11:41**
